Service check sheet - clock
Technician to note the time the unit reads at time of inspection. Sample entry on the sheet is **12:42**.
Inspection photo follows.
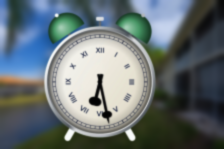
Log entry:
**6:28**
